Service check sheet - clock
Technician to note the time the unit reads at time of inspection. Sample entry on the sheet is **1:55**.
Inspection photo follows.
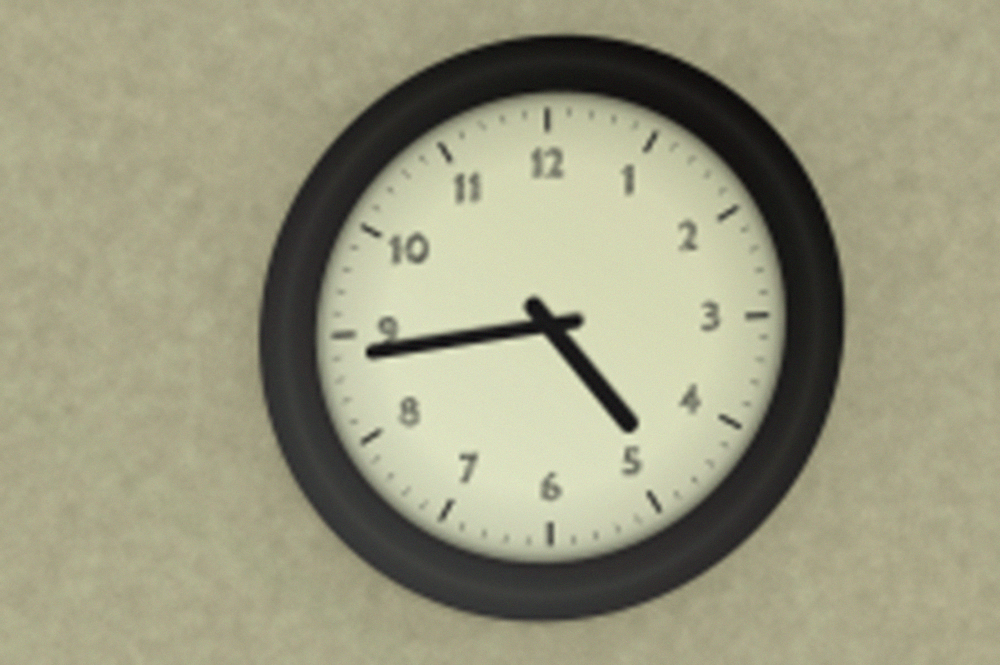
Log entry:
**4:44**
